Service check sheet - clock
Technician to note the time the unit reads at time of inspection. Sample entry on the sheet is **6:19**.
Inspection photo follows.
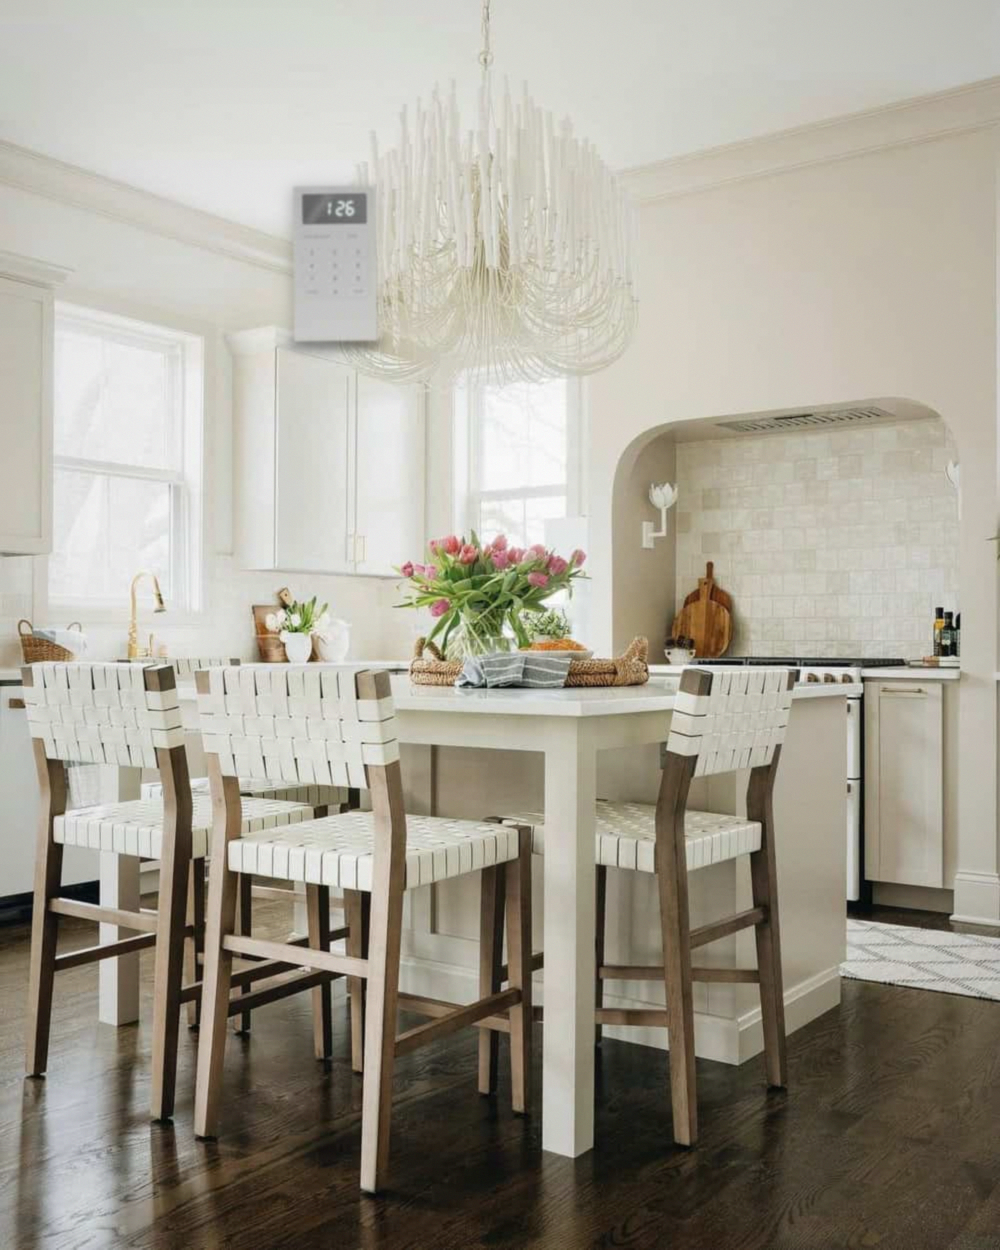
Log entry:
**1:26**
